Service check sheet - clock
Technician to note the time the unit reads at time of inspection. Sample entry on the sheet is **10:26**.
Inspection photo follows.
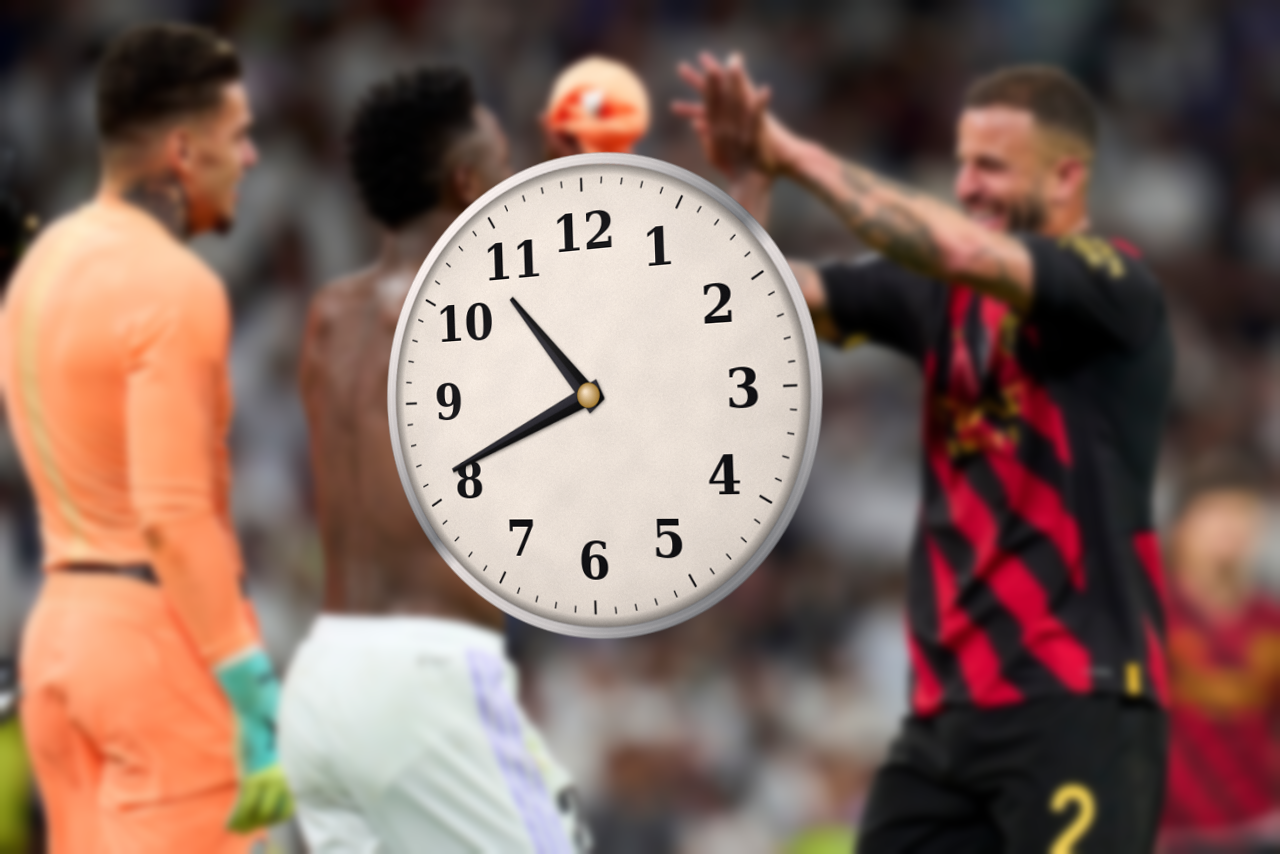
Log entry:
**10:41**
